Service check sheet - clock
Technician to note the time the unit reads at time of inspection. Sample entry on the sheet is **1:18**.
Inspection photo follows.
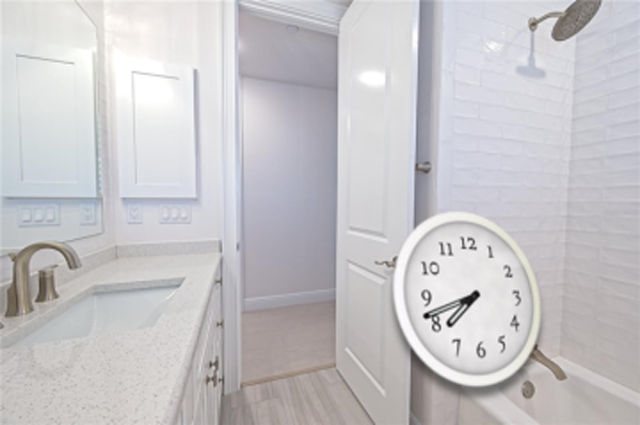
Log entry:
**7:42**
